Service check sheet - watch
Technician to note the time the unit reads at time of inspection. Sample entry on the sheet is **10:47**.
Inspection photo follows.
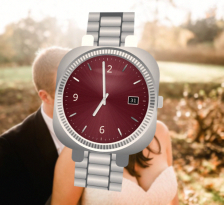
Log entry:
**6:59**
